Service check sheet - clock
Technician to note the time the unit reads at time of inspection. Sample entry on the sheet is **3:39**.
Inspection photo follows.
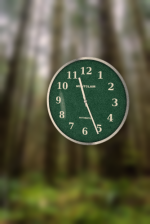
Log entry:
**11:26**
